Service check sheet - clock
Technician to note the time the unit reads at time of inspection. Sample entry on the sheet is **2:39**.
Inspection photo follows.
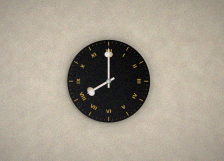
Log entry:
**8:00**
